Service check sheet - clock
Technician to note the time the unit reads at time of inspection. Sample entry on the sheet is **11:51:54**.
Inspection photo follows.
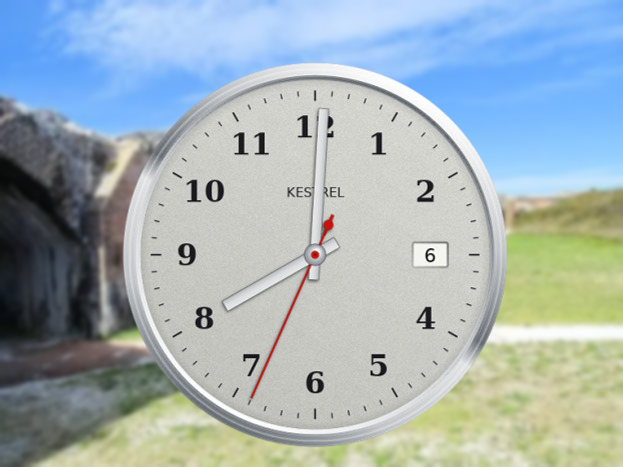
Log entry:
**8:00:34**
